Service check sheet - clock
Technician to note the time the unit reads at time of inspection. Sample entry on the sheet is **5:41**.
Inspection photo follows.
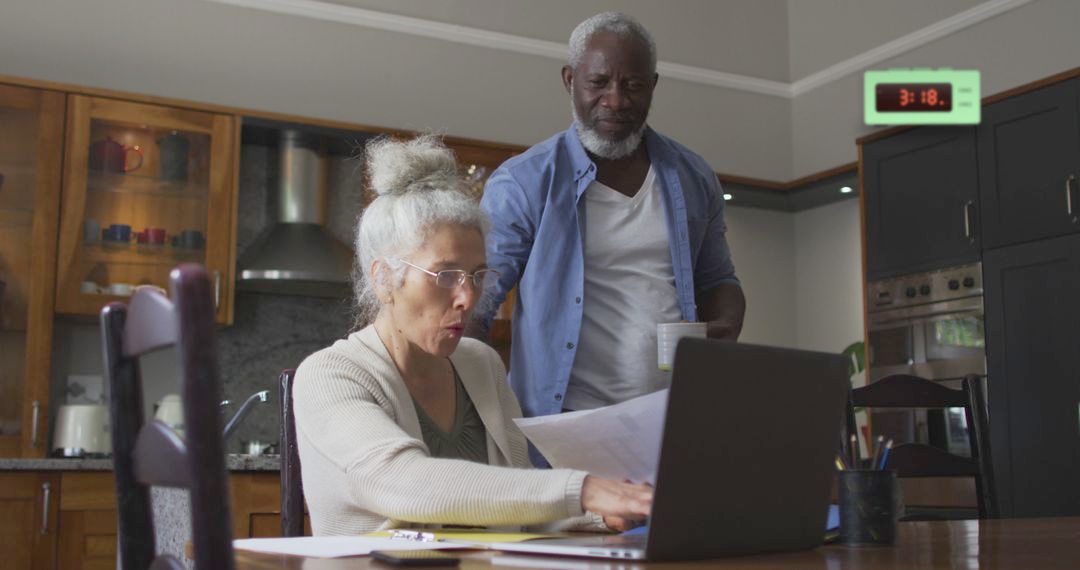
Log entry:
**3:18**
